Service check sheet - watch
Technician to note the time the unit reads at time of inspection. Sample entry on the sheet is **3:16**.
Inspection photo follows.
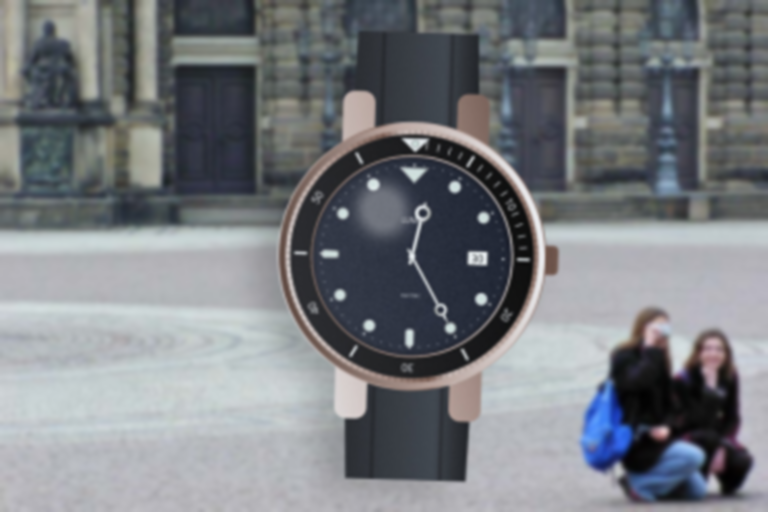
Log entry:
**12:25**
